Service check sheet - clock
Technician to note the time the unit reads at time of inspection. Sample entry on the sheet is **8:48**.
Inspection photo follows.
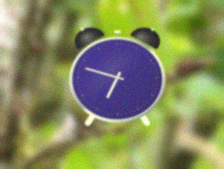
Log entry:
**6:48**
